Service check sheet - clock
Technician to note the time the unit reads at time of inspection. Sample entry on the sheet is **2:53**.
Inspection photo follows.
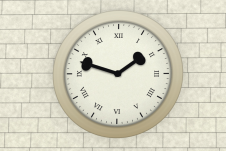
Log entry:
**1:48**
